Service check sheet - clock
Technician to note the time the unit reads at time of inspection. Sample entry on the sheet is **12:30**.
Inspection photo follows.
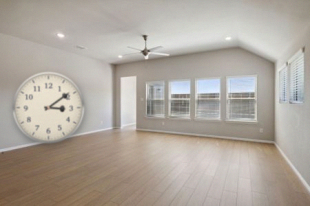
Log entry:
**3:09**
